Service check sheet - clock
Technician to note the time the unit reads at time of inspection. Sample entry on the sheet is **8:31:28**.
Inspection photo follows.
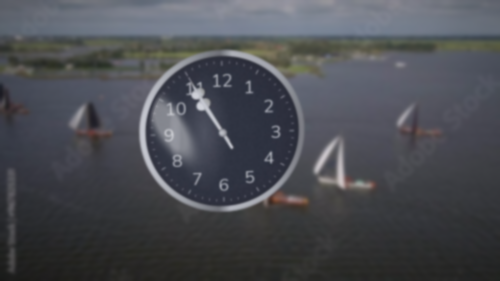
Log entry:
**10:54:55**
